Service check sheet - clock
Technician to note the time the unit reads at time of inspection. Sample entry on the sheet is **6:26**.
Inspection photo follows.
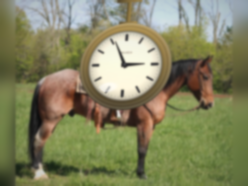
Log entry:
**2:56**
